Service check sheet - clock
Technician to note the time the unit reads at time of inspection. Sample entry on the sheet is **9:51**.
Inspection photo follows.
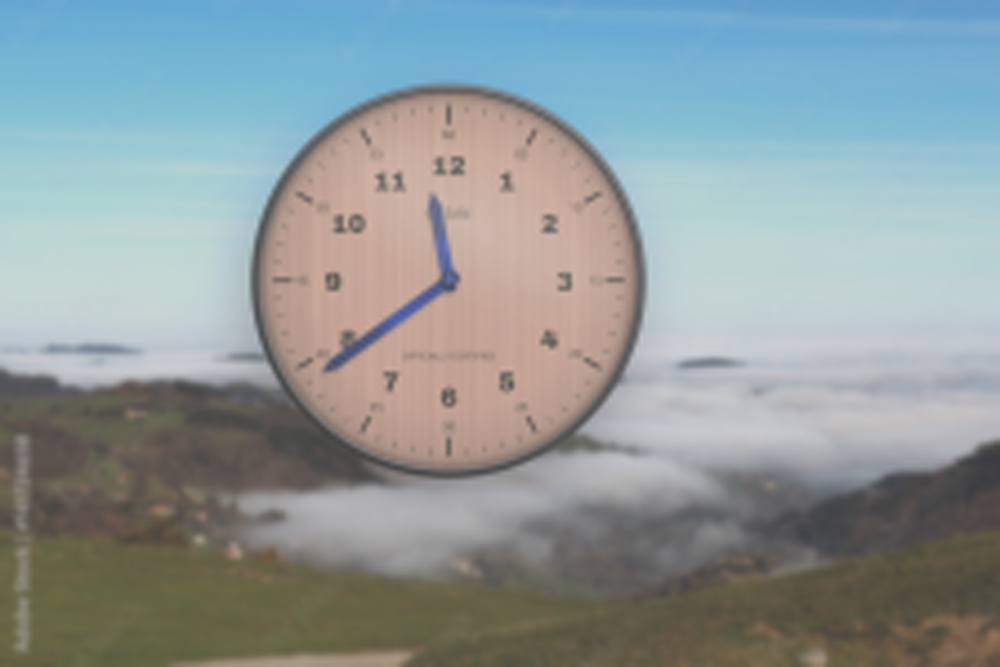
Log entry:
**11:39**
